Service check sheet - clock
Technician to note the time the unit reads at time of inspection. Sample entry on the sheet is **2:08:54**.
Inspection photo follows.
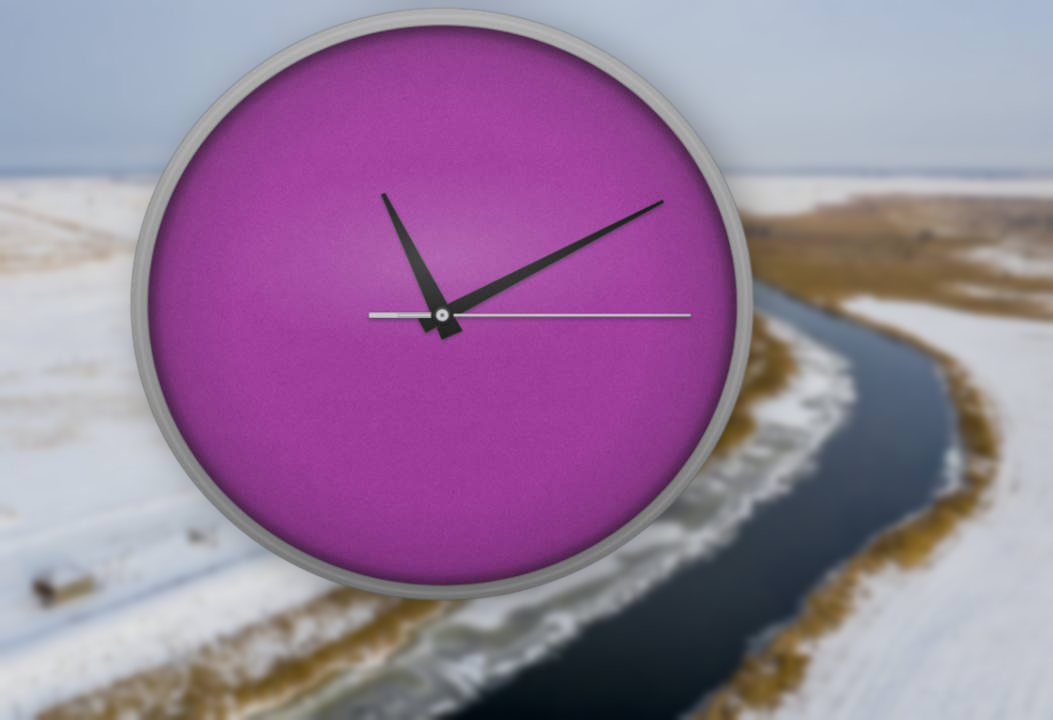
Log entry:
**11:10:15**
